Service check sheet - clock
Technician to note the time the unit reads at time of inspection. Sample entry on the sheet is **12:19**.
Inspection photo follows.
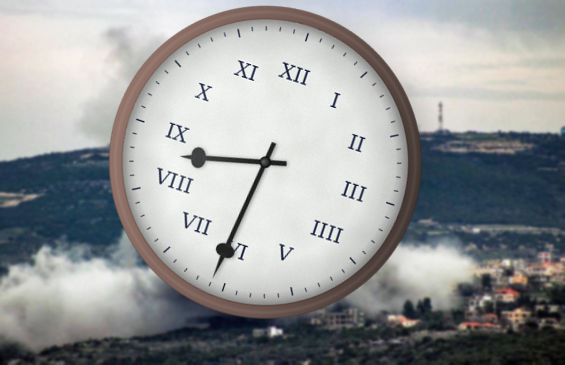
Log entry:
**8:31**
